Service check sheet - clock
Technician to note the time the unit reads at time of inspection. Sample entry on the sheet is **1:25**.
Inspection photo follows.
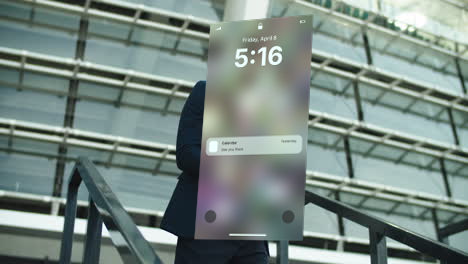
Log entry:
**5:16**
